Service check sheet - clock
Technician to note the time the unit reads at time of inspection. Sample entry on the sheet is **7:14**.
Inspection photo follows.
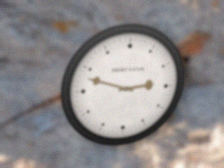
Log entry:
**2:48**
